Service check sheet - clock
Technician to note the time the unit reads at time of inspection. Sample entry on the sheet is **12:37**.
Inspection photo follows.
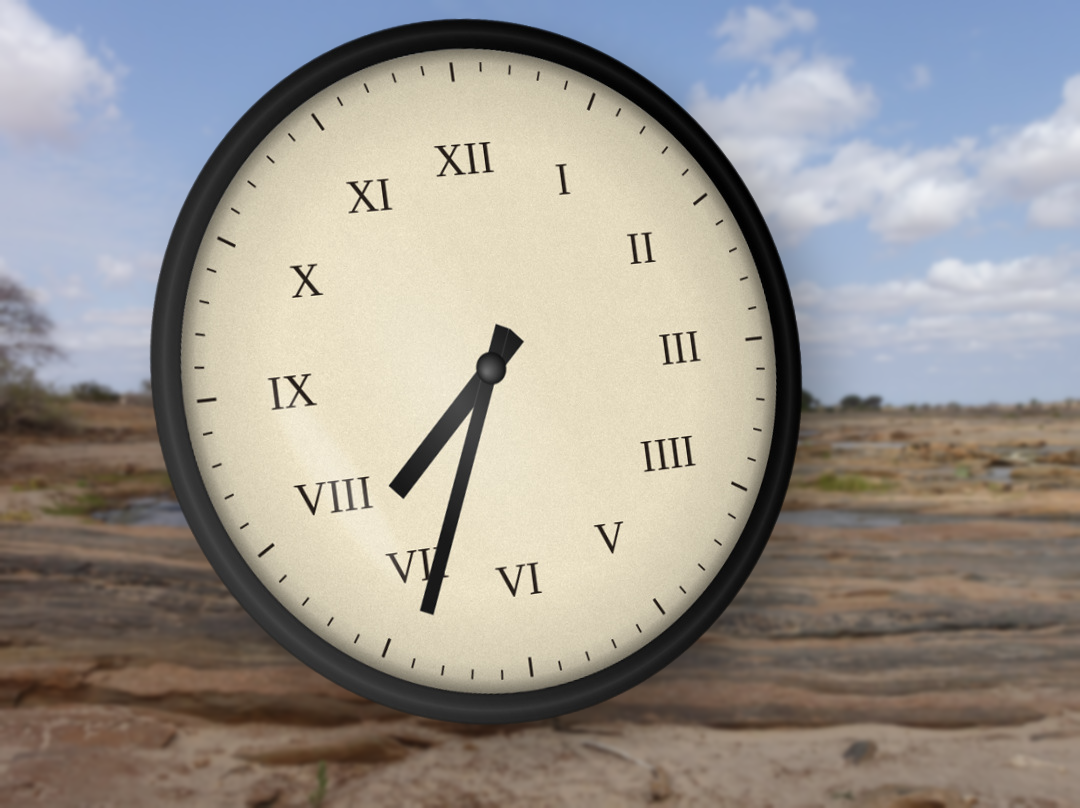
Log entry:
**7:34**
